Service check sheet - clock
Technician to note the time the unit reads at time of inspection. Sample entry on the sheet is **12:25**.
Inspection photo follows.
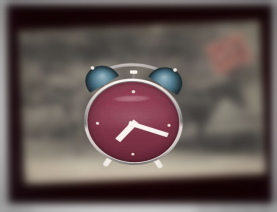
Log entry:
**7:18**
